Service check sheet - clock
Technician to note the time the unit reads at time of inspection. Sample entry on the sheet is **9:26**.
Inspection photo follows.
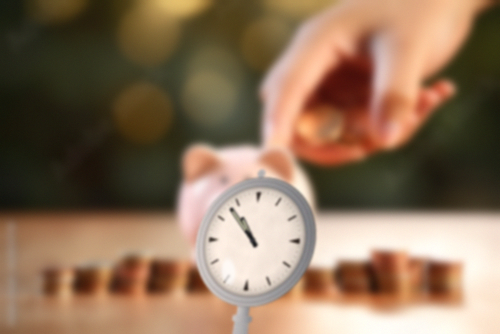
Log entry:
**10:53**
